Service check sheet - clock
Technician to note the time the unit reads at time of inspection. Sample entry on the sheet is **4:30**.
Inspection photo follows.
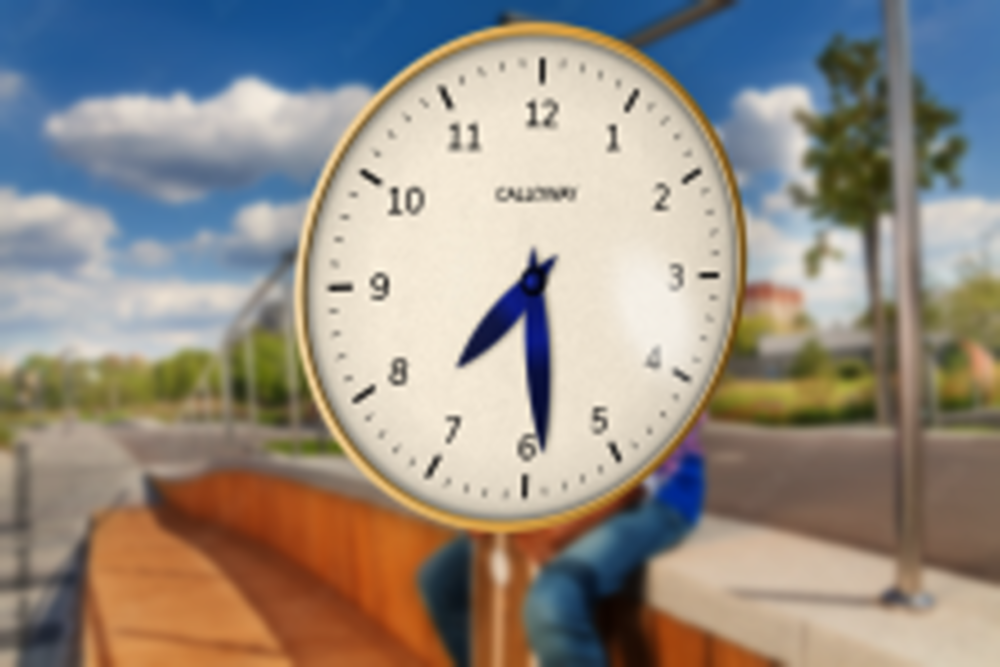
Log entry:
**7:29**
